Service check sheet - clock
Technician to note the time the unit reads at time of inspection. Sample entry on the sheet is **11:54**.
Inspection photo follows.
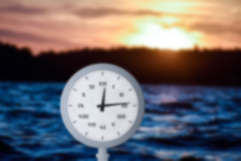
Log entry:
**12:14**
